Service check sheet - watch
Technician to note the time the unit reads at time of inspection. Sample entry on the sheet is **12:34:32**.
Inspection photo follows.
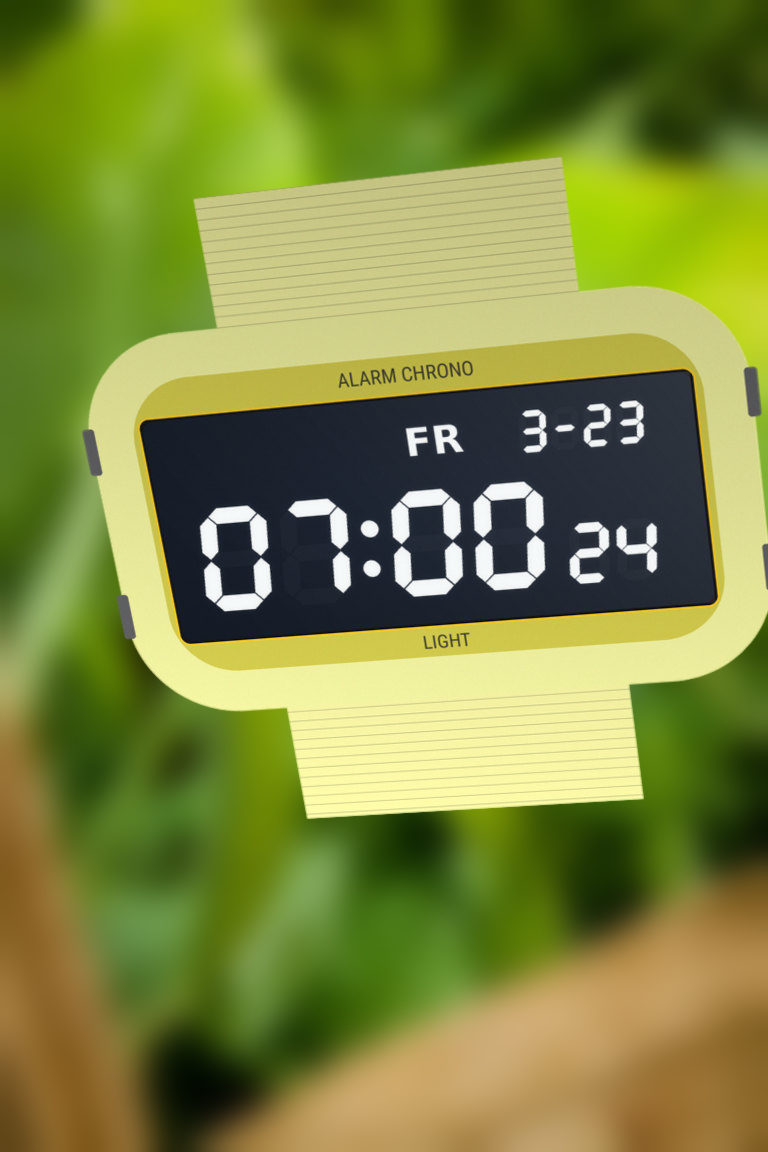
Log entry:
**7:00:24**
